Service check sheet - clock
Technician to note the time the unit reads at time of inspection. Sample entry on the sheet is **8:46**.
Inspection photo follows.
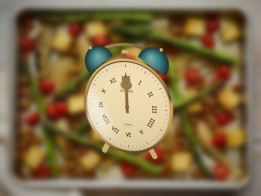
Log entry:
**12:00**
